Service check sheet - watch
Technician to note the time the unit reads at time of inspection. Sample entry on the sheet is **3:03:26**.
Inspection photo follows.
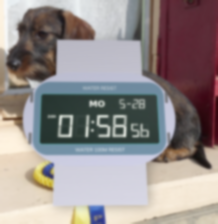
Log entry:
**1:58:56**
